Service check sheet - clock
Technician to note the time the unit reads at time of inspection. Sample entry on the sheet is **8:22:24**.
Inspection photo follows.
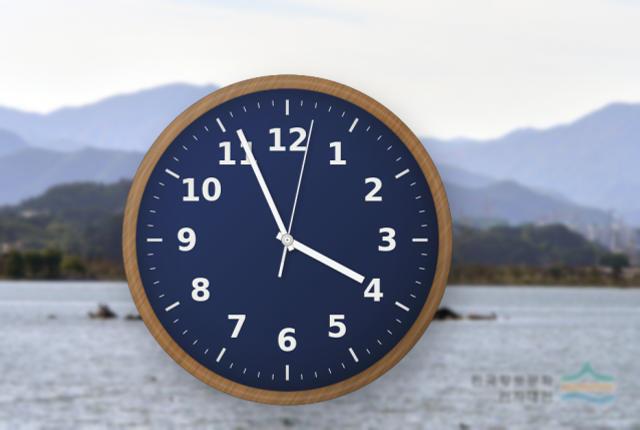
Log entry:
**3:56:02**
